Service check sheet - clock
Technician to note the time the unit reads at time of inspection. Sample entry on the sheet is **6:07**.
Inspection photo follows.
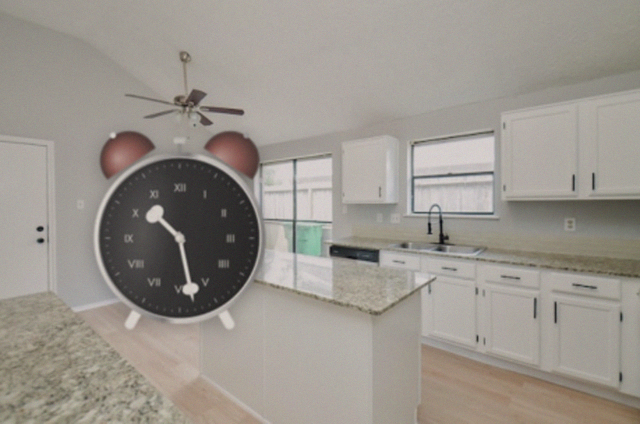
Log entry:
**10:28**
